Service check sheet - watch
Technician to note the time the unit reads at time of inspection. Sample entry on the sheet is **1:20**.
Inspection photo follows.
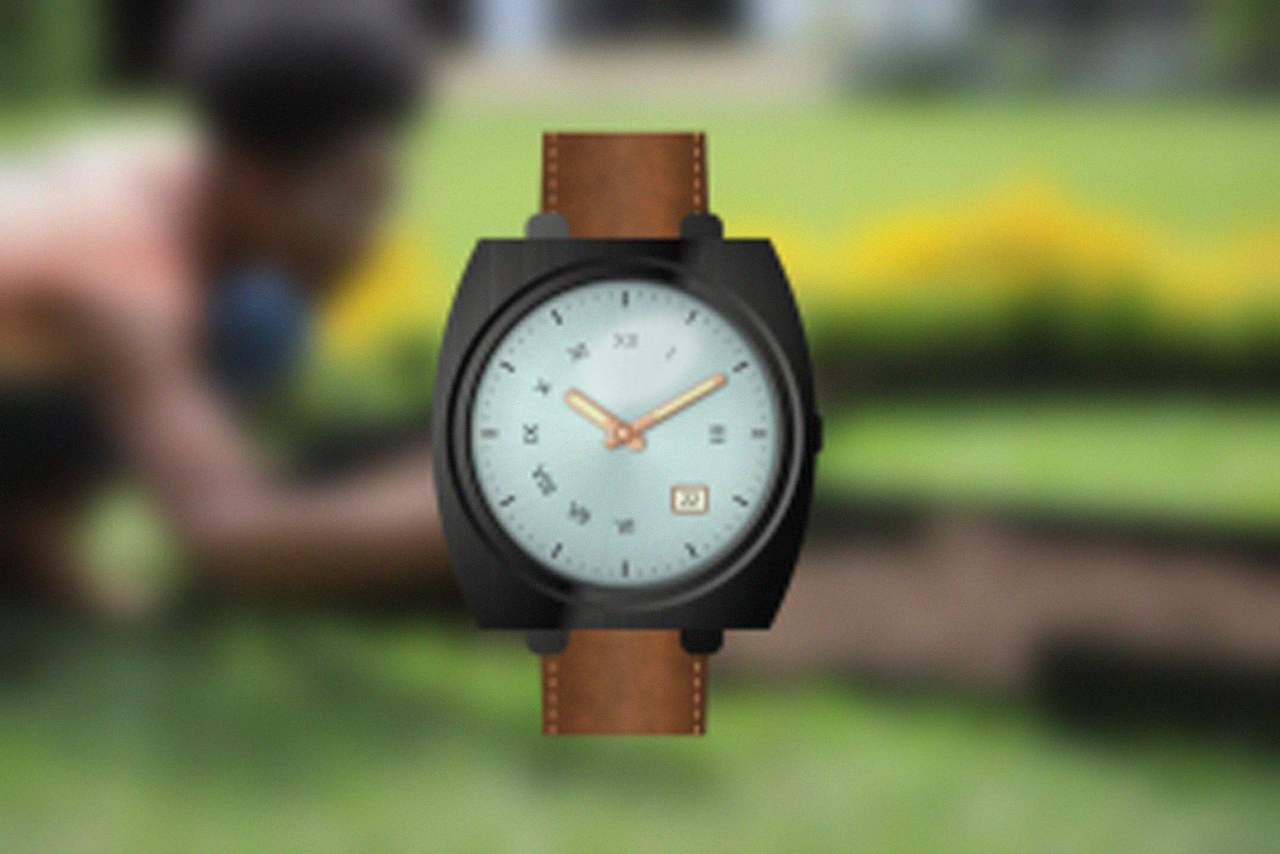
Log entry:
**10:10**
